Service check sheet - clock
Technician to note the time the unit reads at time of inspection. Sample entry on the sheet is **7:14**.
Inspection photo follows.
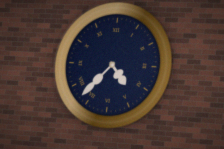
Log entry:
**4:37**
